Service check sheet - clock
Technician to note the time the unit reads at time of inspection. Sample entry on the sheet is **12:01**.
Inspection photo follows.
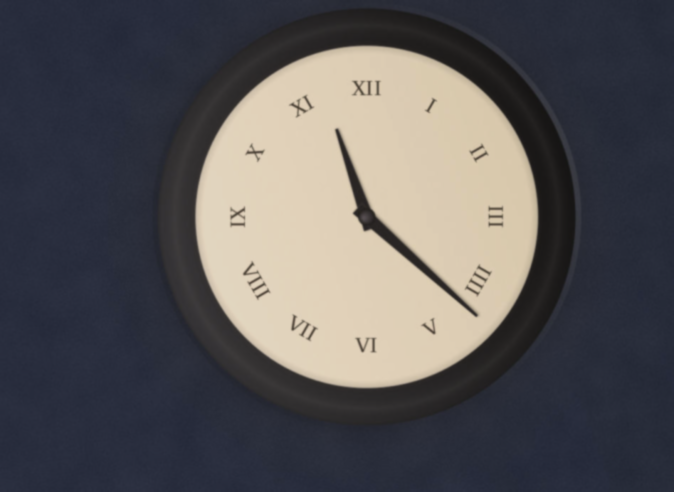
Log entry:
**11:22**
